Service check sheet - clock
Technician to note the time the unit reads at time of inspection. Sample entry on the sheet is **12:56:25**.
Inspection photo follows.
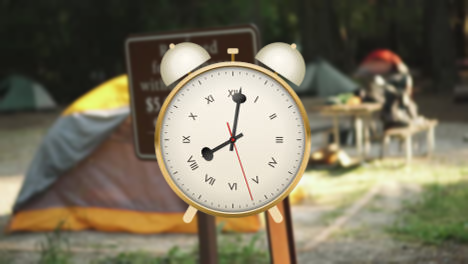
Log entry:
**8:01:27**
